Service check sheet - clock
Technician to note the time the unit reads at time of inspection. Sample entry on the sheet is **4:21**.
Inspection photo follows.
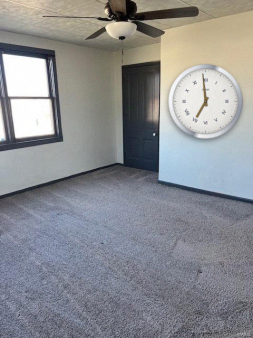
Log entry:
**6:59**
